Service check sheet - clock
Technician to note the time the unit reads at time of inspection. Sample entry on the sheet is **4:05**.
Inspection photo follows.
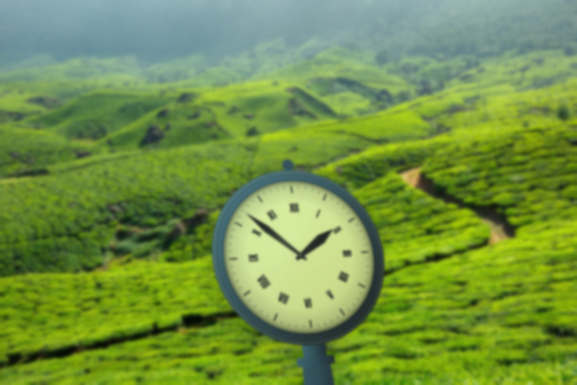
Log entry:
**1:52**
